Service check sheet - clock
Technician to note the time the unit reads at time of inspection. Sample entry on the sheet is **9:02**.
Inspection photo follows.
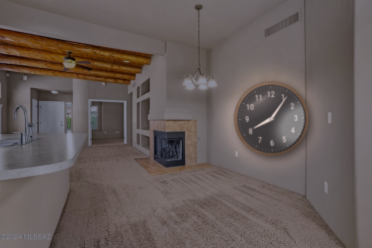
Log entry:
**8:06**
